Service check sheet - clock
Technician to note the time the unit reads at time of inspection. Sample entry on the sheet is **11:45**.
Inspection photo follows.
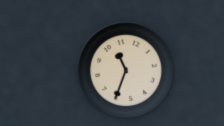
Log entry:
**10:30**
